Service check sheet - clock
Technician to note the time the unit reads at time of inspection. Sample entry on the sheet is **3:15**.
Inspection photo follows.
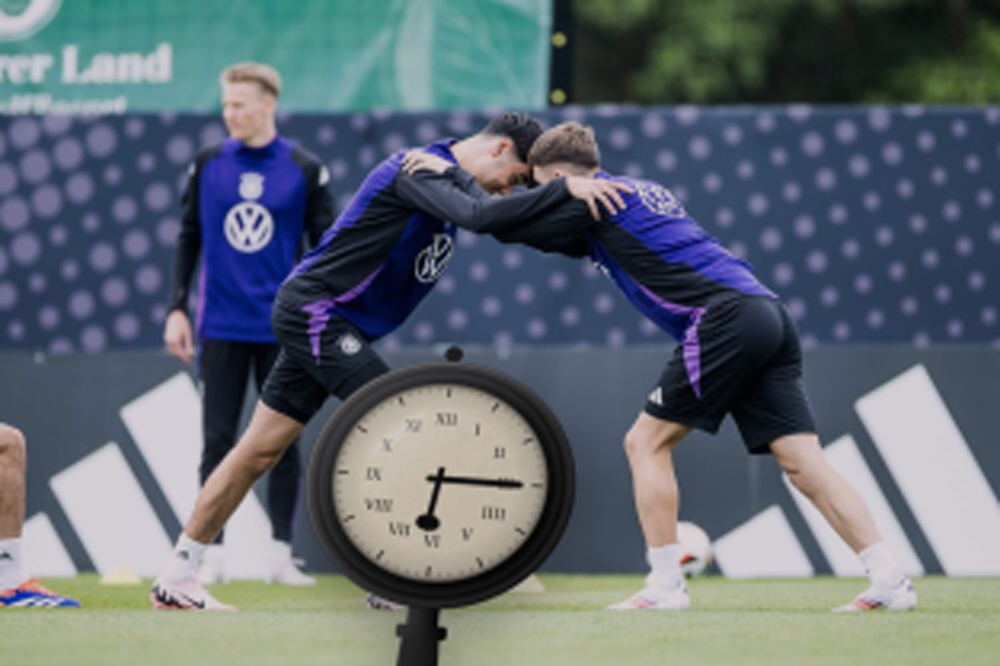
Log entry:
**6:15**
